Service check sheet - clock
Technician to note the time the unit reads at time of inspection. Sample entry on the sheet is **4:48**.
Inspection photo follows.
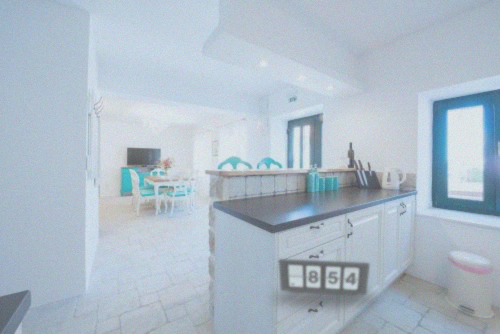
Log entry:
**8:54**
